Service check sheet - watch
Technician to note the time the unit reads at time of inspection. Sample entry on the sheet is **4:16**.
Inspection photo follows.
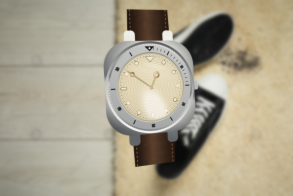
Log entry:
**12:51**
